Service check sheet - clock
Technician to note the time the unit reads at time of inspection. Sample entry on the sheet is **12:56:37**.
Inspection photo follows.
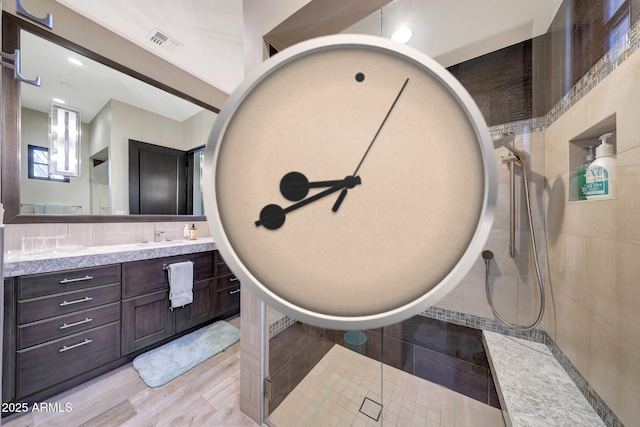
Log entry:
**8:40:04**
